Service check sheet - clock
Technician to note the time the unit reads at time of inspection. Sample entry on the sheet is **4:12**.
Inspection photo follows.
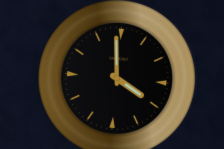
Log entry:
**3:59**
